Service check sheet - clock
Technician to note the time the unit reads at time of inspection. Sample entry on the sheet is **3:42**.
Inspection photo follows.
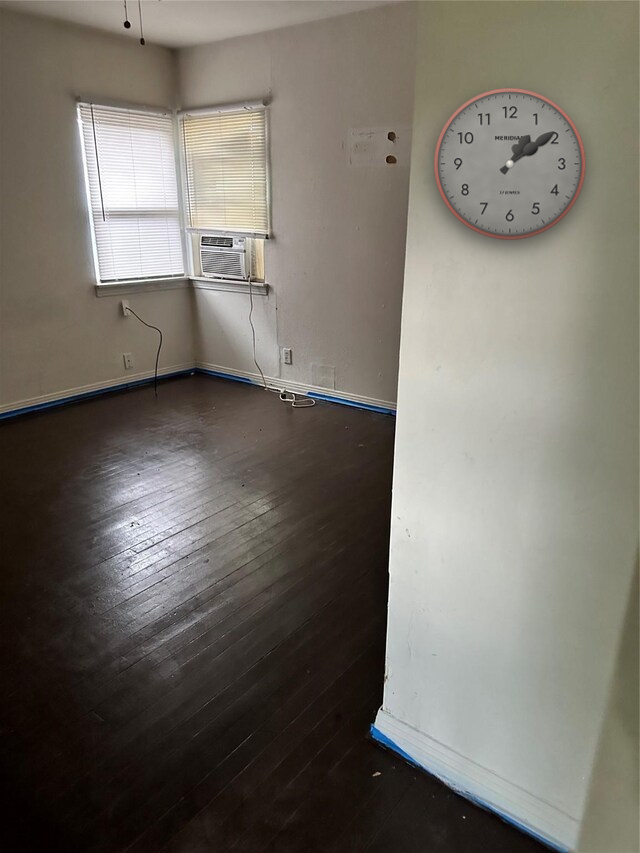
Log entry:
**1:09**
